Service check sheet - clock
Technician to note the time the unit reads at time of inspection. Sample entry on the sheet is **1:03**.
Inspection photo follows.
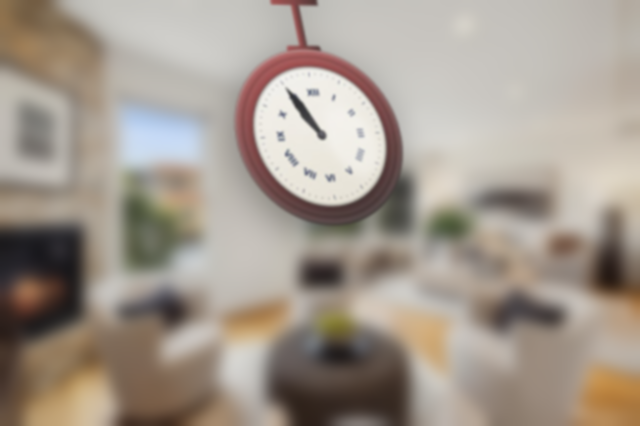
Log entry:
**10:55**
